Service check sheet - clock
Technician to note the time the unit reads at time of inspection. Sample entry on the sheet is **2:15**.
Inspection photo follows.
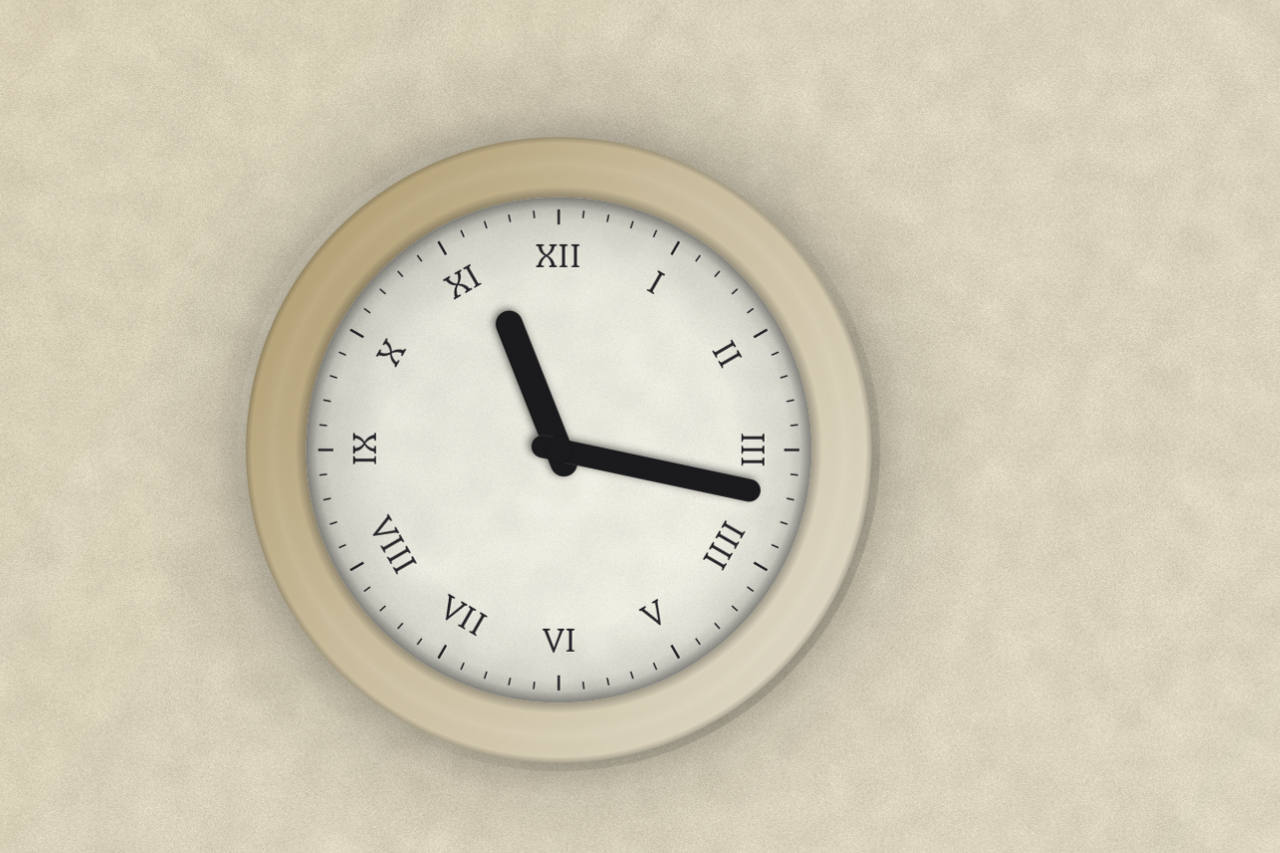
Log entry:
**11:17**
